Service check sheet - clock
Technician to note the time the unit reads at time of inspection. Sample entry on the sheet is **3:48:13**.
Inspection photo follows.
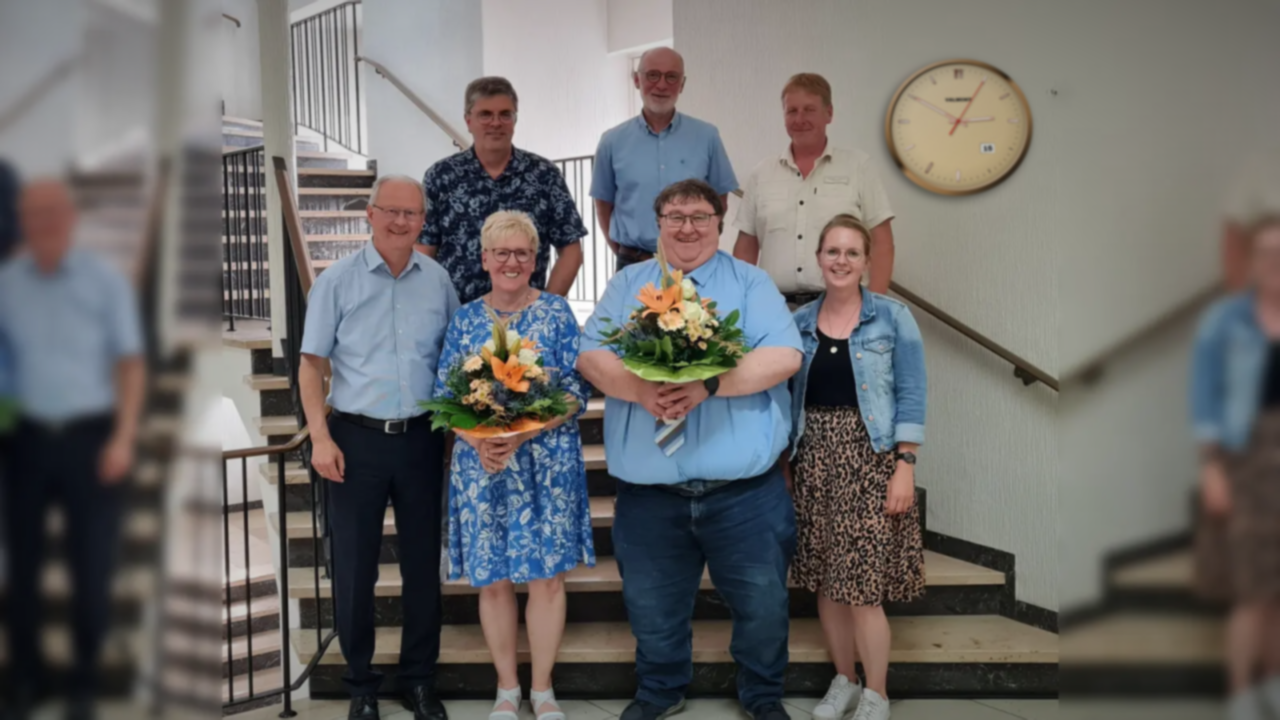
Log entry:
**2:50:05**
